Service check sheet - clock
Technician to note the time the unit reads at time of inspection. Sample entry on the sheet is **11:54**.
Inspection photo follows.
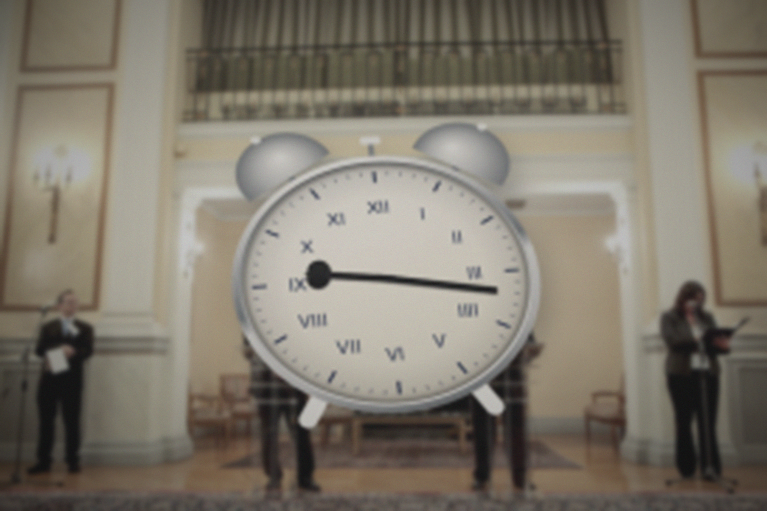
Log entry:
**9:17**
